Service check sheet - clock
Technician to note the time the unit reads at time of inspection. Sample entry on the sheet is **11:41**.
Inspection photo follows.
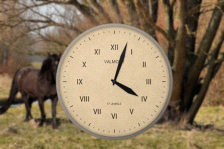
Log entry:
**4:03**
